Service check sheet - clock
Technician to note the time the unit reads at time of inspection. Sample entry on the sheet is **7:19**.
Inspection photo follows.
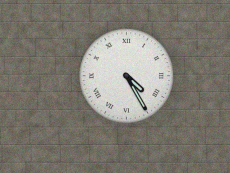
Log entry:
**4:25**
